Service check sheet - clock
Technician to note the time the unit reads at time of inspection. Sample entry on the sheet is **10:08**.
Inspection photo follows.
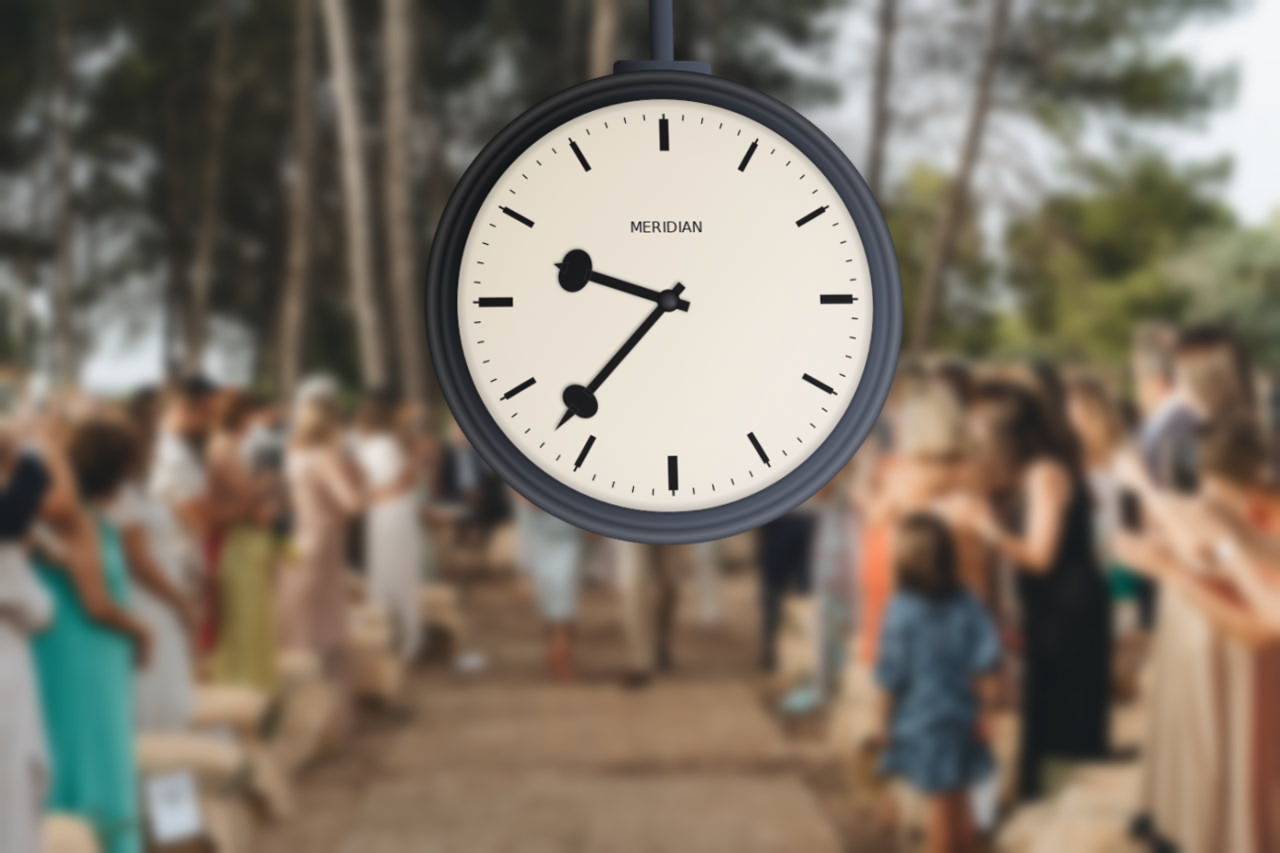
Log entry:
**9:37**
